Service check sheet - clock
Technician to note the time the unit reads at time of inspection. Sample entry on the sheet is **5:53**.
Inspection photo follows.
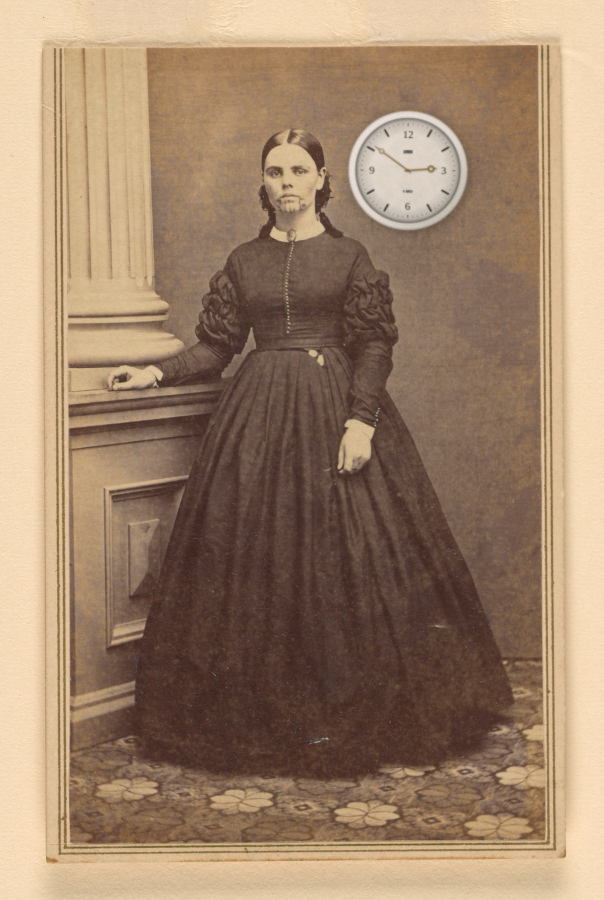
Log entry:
**2:51**
